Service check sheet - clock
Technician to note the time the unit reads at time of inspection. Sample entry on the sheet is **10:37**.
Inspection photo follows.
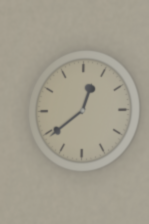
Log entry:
**12:39**
